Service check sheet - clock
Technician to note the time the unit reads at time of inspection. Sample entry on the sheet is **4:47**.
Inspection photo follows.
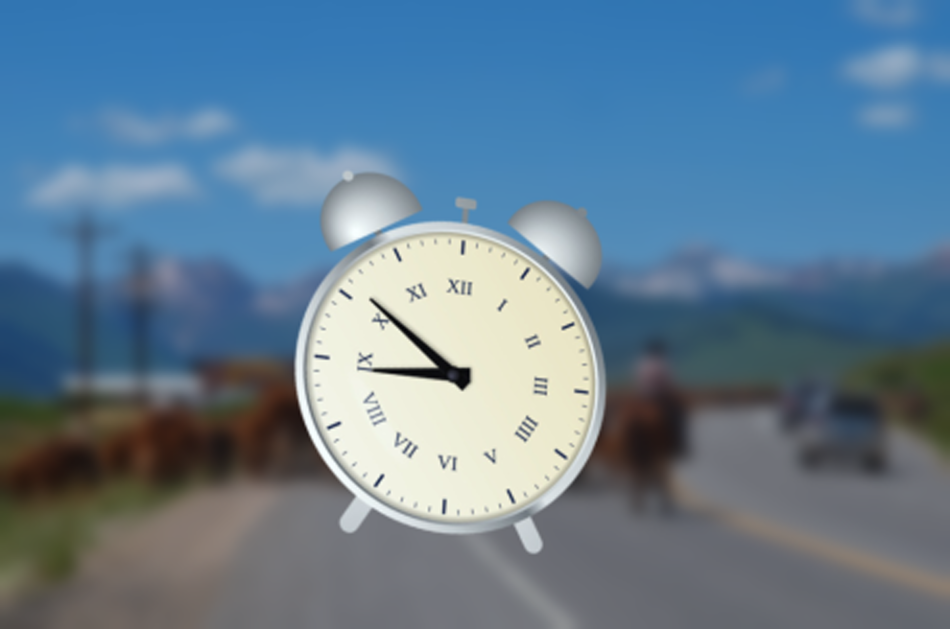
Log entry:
**8:51**
